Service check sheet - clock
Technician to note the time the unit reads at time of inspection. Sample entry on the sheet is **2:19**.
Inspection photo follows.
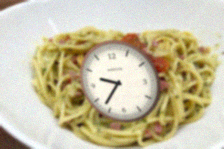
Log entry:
**9:37**
